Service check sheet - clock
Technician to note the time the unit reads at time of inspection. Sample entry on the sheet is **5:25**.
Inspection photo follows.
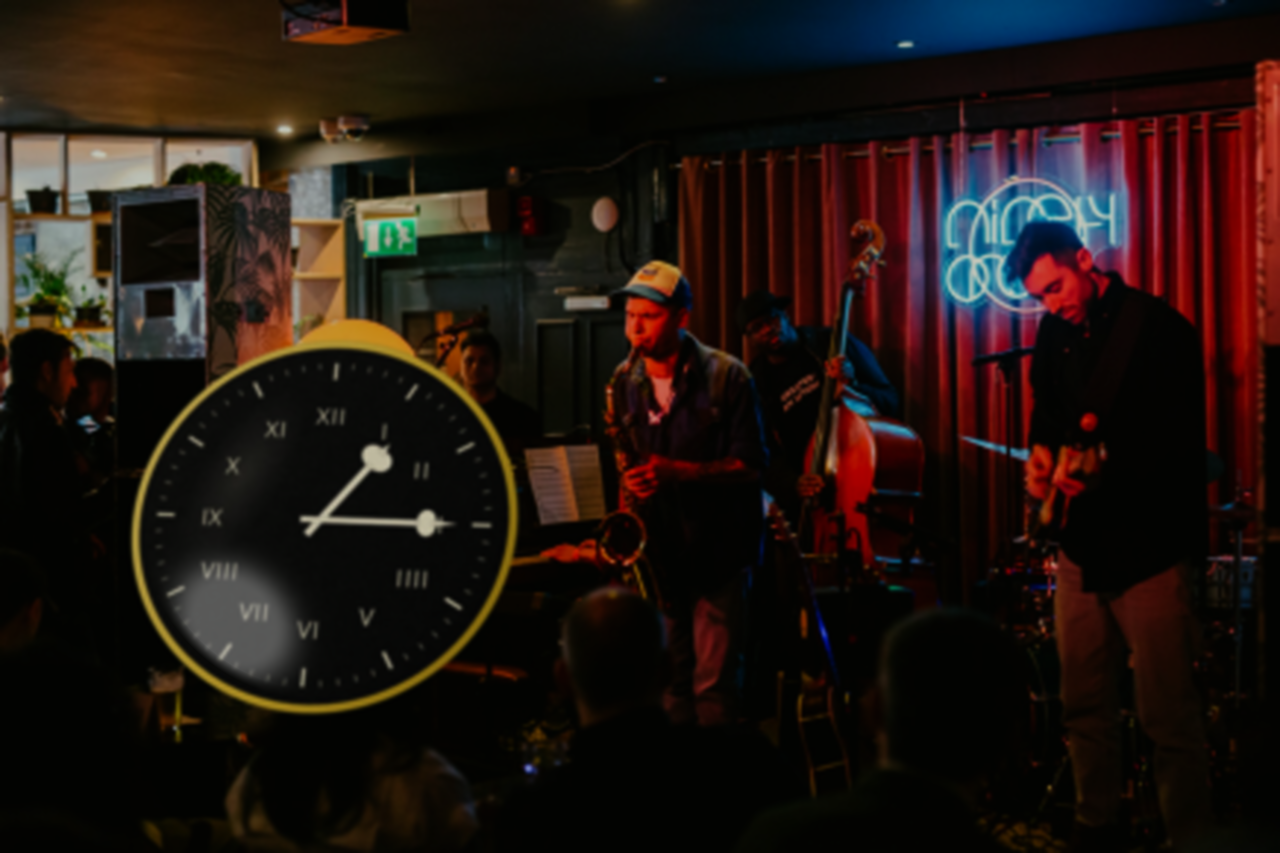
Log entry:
**1:15**
